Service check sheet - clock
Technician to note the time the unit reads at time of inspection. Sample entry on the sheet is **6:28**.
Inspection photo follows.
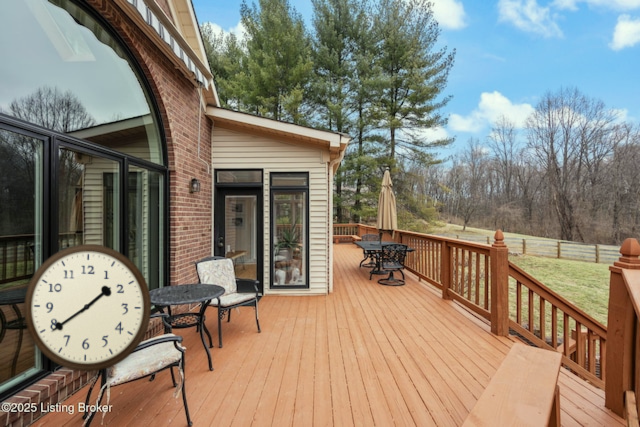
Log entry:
**1:39**
